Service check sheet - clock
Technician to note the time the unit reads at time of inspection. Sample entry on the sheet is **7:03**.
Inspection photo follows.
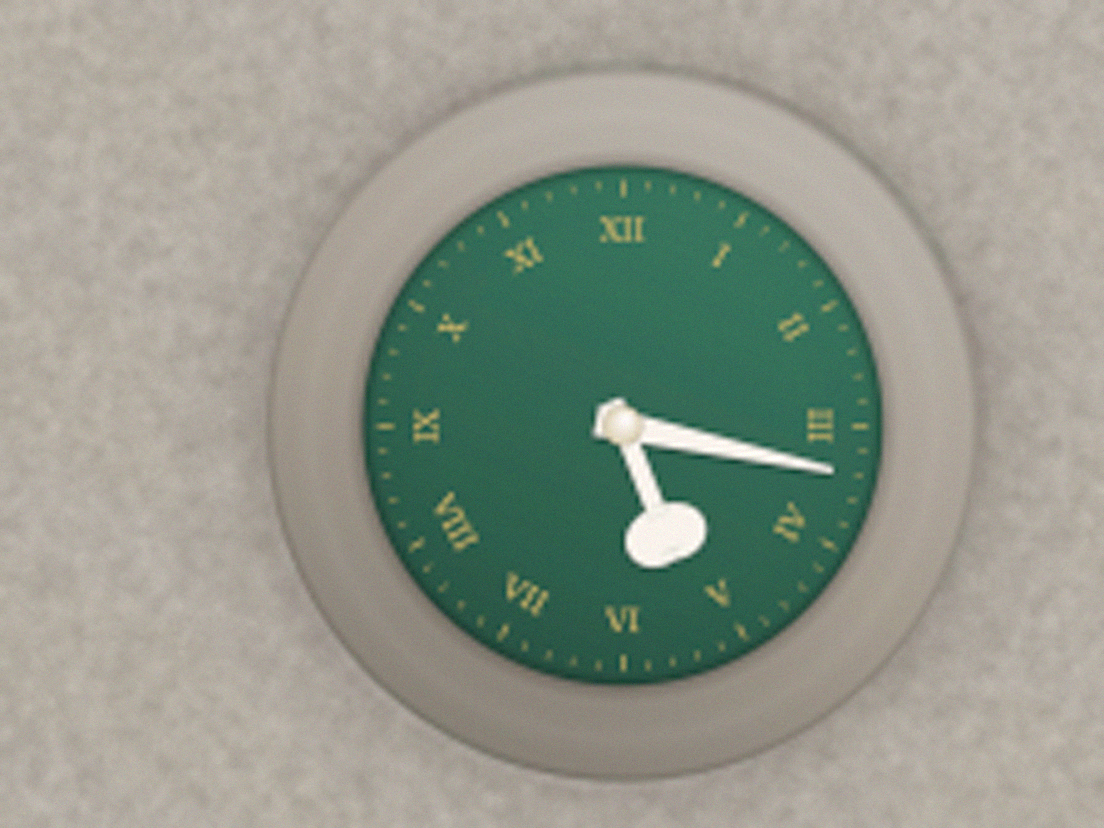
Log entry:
**5:17**
